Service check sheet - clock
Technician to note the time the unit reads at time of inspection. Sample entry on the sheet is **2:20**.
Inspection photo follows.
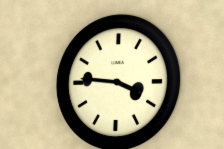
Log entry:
**3:46**
